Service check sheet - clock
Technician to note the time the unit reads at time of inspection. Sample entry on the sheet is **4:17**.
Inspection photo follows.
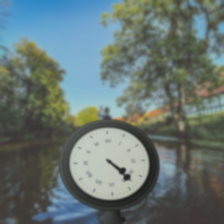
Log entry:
**4:23**
